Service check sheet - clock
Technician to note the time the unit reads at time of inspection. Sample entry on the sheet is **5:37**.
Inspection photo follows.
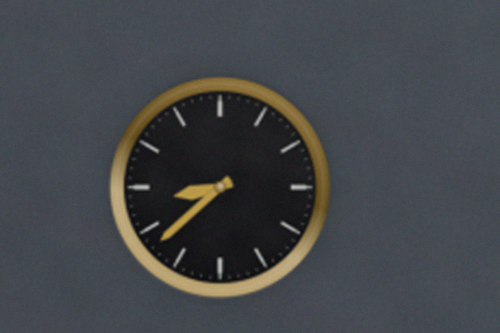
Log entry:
**8:38**
